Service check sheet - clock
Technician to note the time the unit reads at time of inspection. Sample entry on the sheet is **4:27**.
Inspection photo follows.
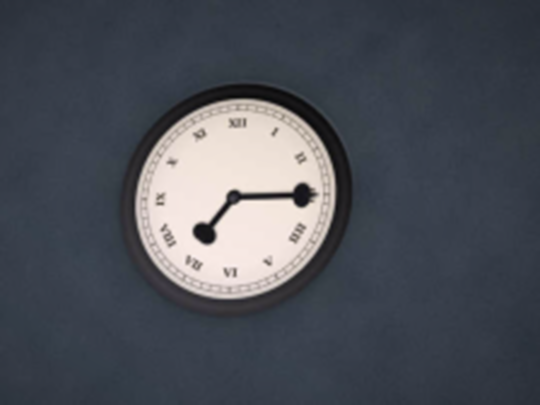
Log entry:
**7:15**
